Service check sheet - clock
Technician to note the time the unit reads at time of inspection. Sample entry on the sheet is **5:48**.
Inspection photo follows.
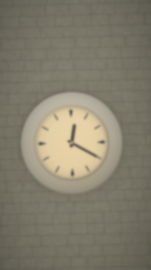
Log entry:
**12:20**
